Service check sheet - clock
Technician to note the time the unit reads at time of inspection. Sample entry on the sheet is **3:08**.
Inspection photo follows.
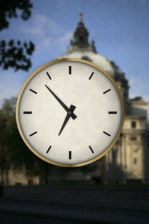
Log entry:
**6:53**
